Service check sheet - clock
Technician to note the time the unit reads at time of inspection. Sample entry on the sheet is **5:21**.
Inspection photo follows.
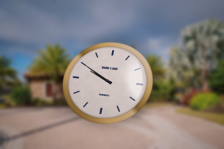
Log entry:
**9:50**
